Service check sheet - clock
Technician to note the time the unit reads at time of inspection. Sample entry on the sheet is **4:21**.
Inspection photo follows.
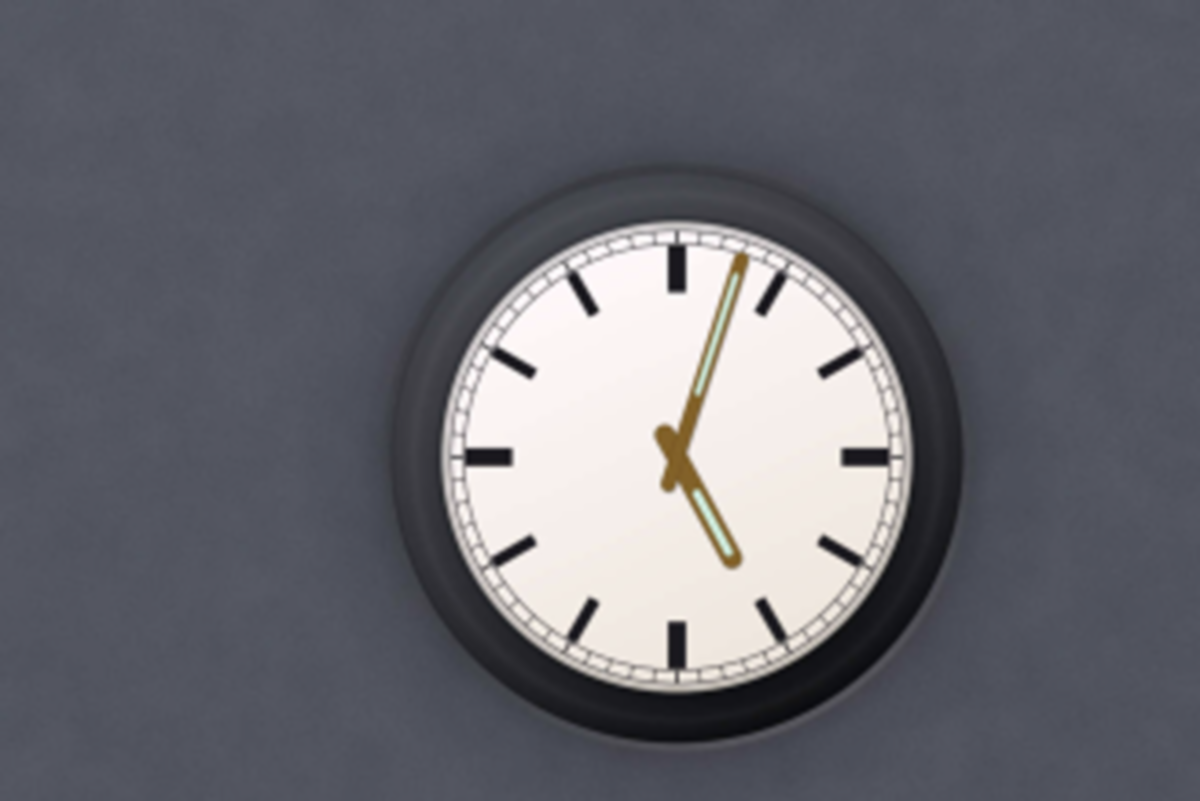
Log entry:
**5:03**
